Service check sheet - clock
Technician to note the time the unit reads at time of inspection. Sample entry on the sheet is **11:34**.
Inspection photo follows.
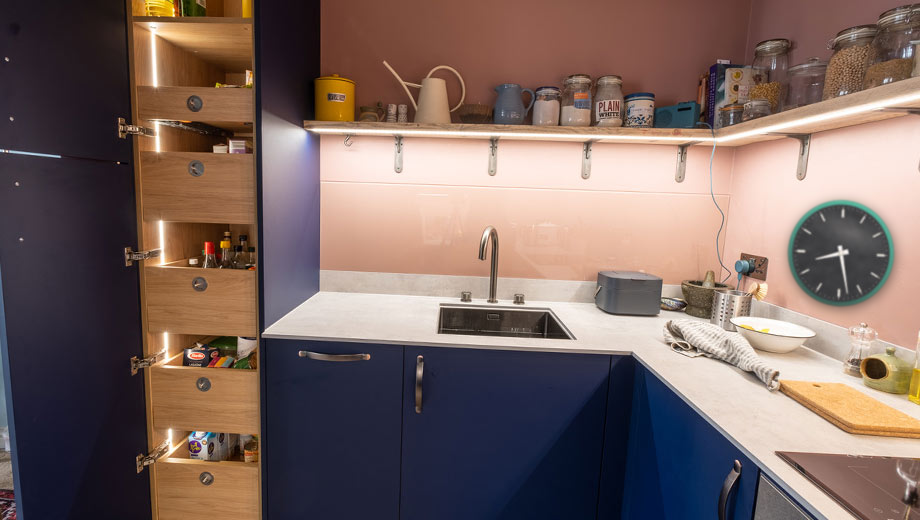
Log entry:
**8:28**
